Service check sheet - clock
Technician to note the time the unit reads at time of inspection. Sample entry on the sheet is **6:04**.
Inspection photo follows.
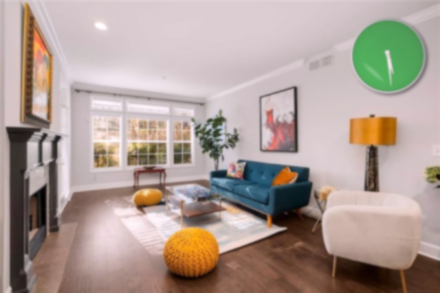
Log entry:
**5:29**
